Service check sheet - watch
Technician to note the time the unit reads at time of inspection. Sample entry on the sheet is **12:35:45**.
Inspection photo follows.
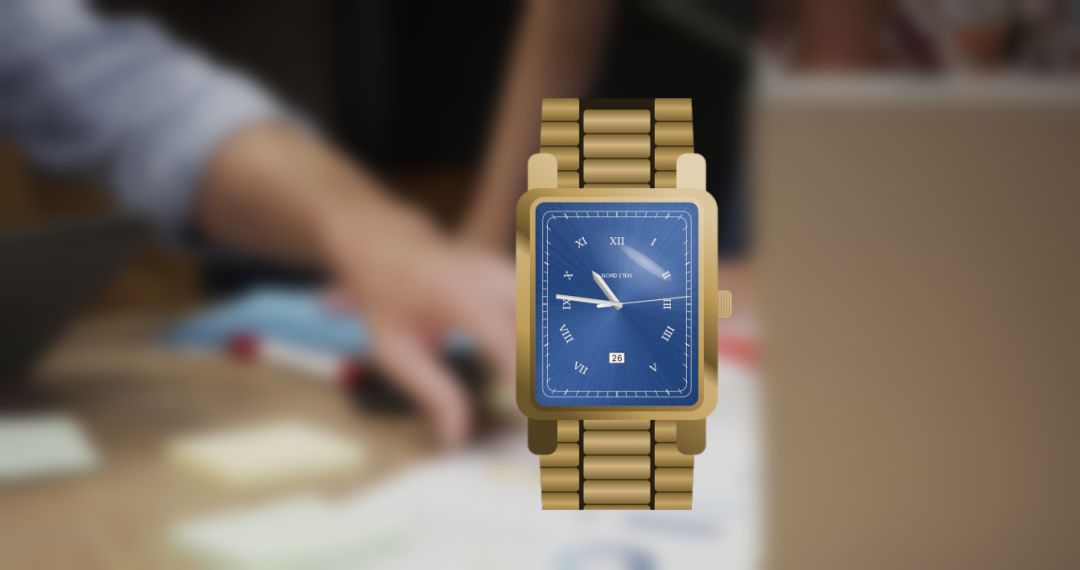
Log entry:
**10:46:14**
